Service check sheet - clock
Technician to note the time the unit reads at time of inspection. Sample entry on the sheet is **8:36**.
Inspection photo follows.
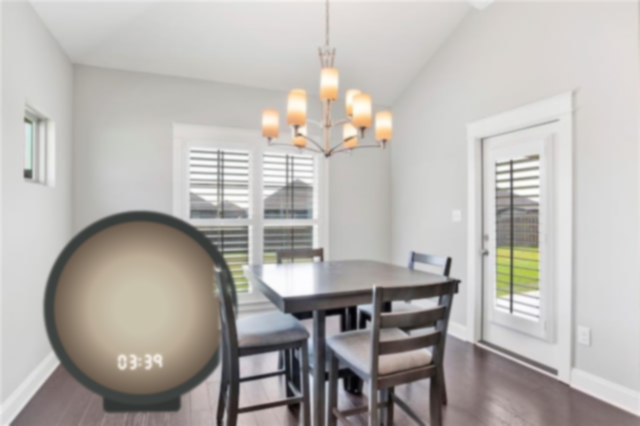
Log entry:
**3:39**
